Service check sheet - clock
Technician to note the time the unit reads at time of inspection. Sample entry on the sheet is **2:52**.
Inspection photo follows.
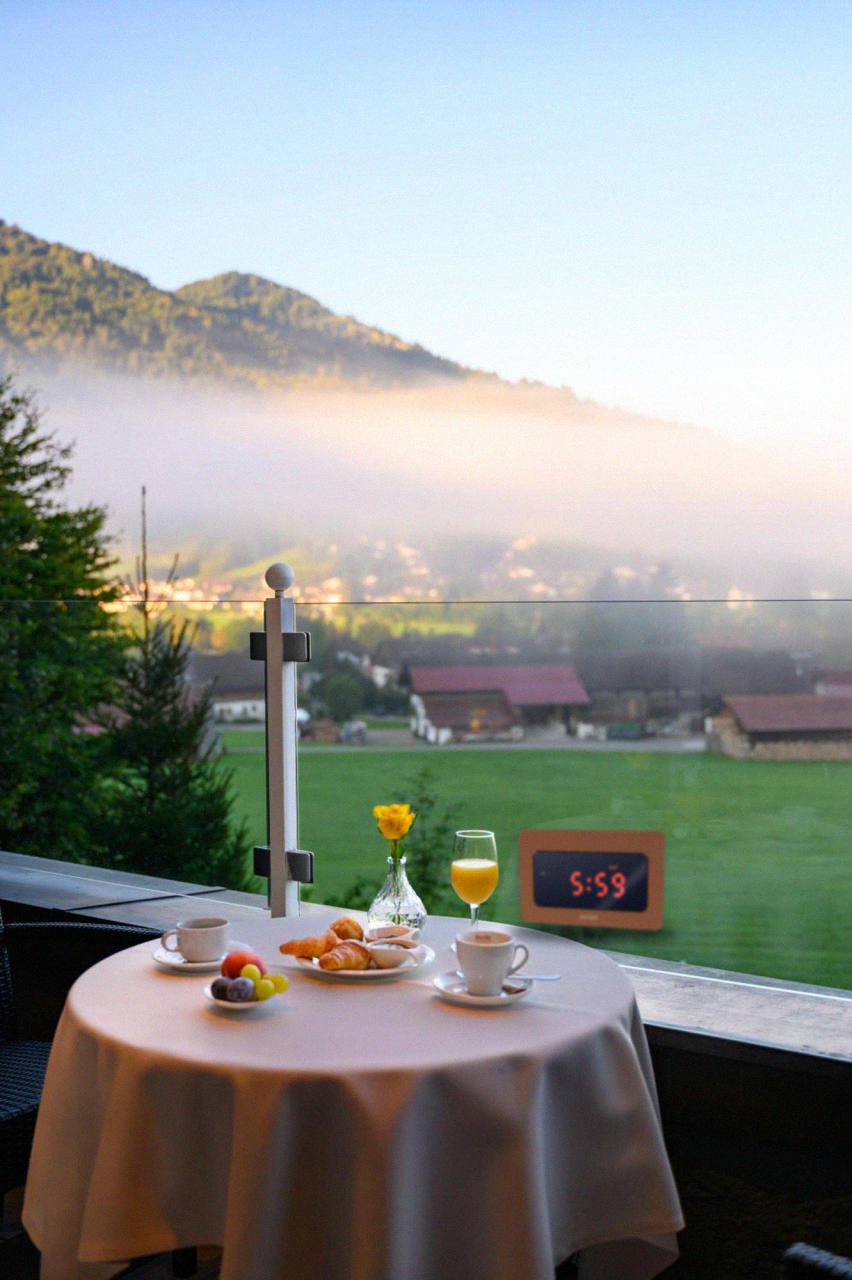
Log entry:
**5:59**
